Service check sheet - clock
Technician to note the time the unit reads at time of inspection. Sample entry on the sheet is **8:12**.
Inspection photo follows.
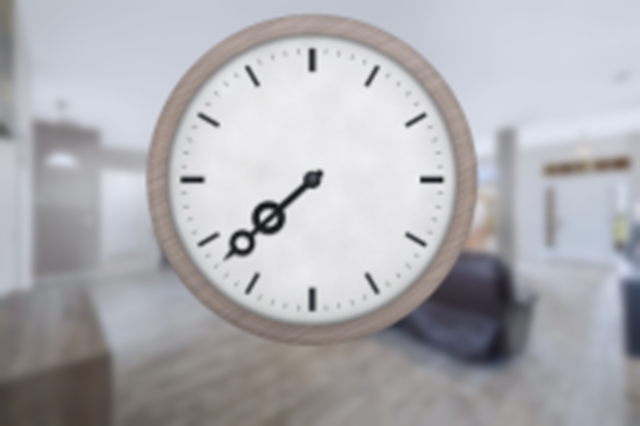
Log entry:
**7:38**
